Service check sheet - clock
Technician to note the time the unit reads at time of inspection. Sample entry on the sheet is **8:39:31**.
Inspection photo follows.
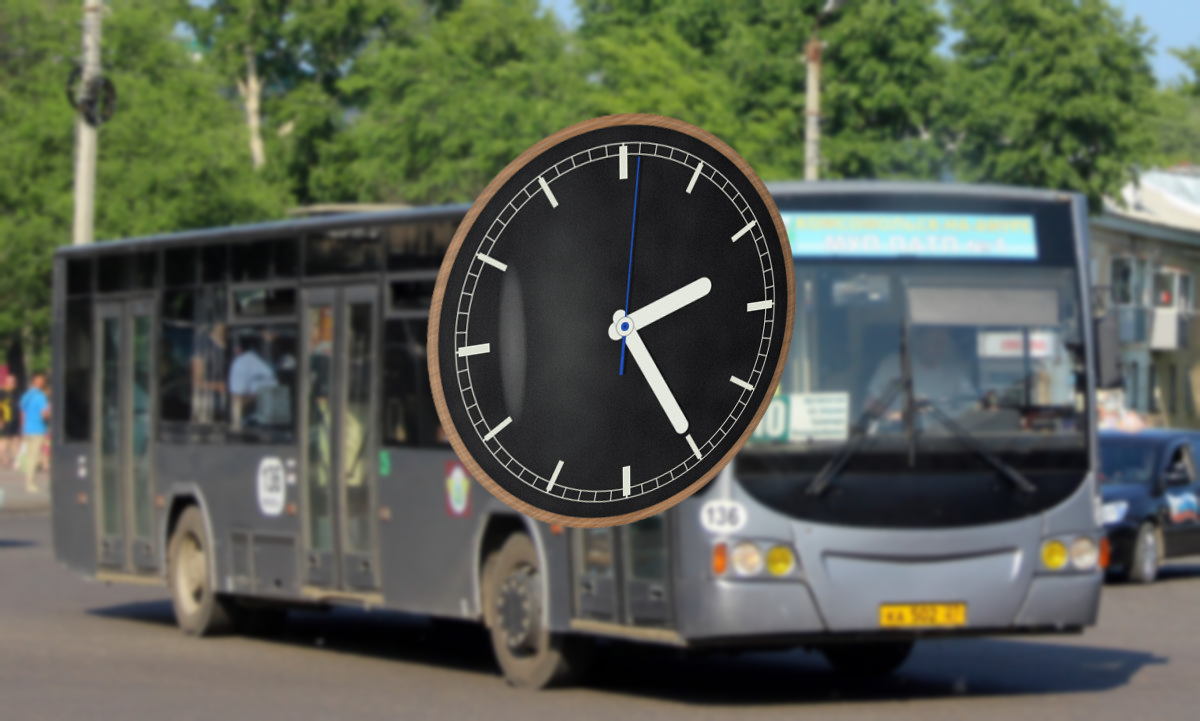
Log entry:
**2:25:01**
